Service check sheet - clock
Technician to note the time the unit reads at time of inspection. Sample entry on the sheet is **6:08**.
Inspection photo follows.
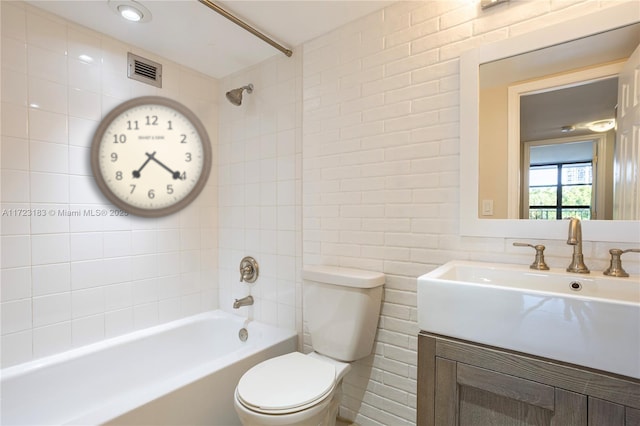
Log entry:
**7:21**
